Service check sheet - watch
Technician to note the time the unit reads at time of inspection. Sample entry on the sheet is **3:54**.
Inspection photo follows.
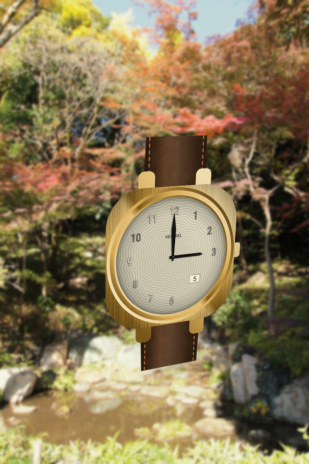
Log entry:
**3:00**
